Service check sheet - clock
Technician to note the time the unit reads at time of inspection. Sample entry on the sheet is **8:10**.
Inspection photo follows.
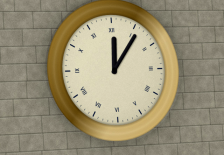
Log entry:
**12:06**
